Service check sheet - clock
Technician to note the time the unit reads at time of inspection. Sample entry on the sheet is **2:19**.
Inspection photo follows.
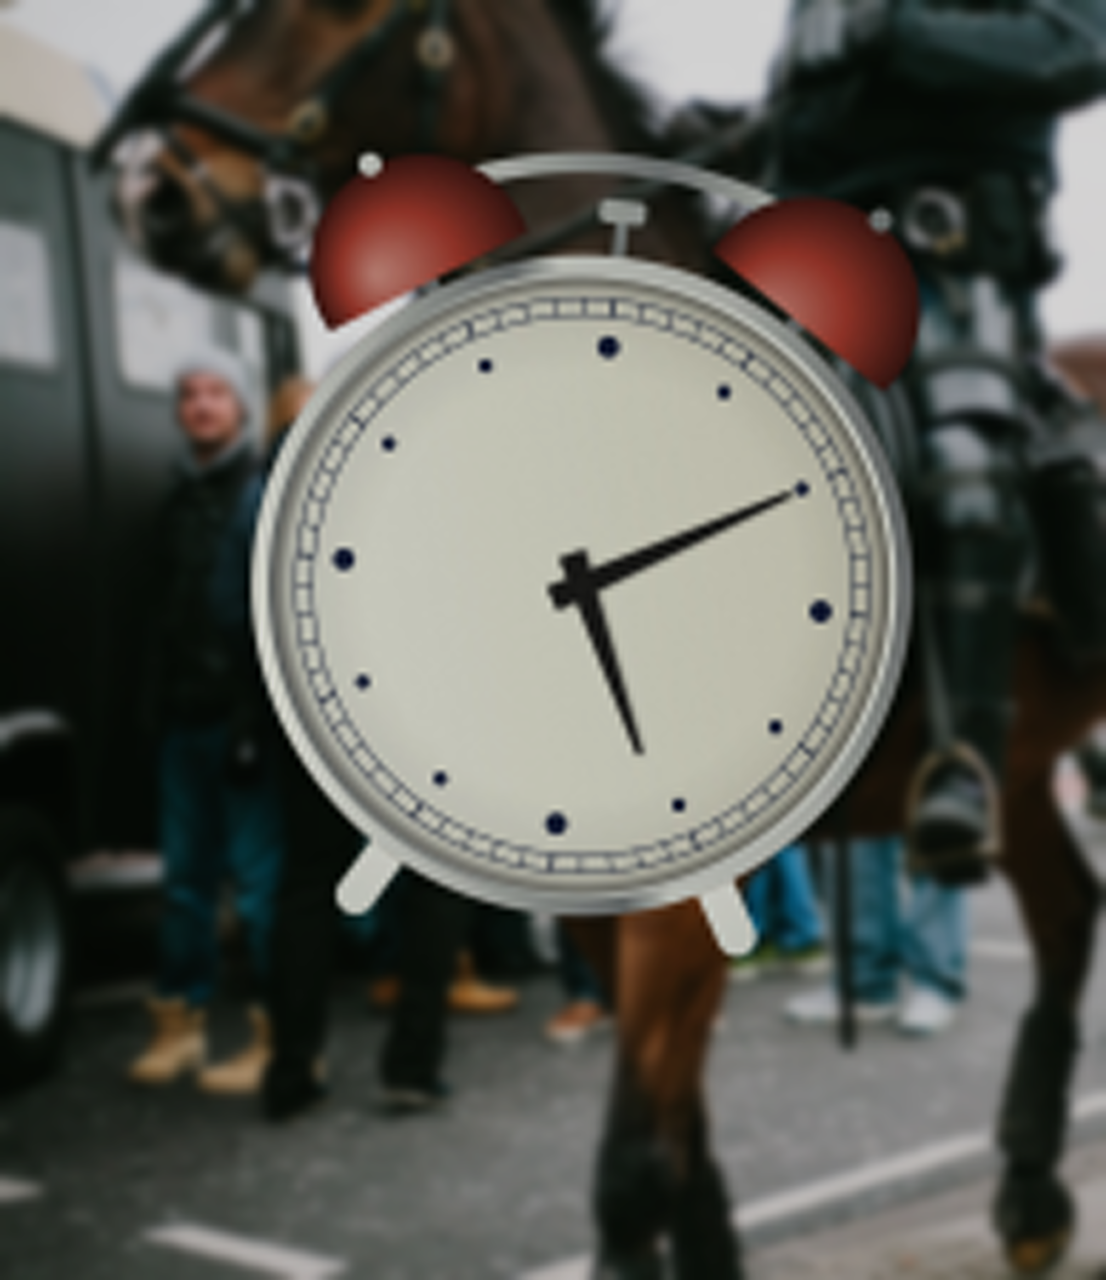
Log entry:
**5:10**
